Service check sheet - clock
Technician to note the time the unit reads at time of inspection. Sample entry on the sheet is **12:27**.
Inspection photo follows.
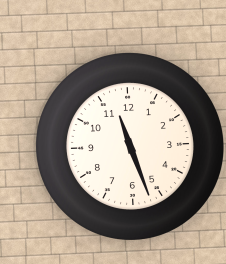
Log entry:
**11:27**
